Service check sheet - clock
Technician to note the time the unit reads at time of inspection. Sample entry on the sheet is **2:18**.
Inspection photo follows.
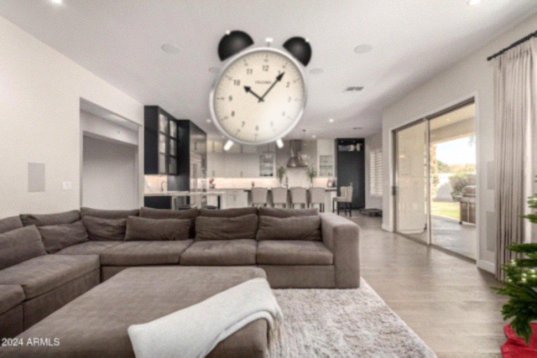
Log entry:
**10:06**
